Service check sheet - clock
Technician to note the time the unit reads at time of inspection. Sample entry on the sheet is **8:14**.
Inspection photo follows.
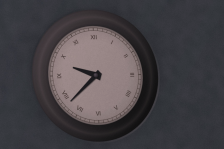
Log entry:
**9:38**
